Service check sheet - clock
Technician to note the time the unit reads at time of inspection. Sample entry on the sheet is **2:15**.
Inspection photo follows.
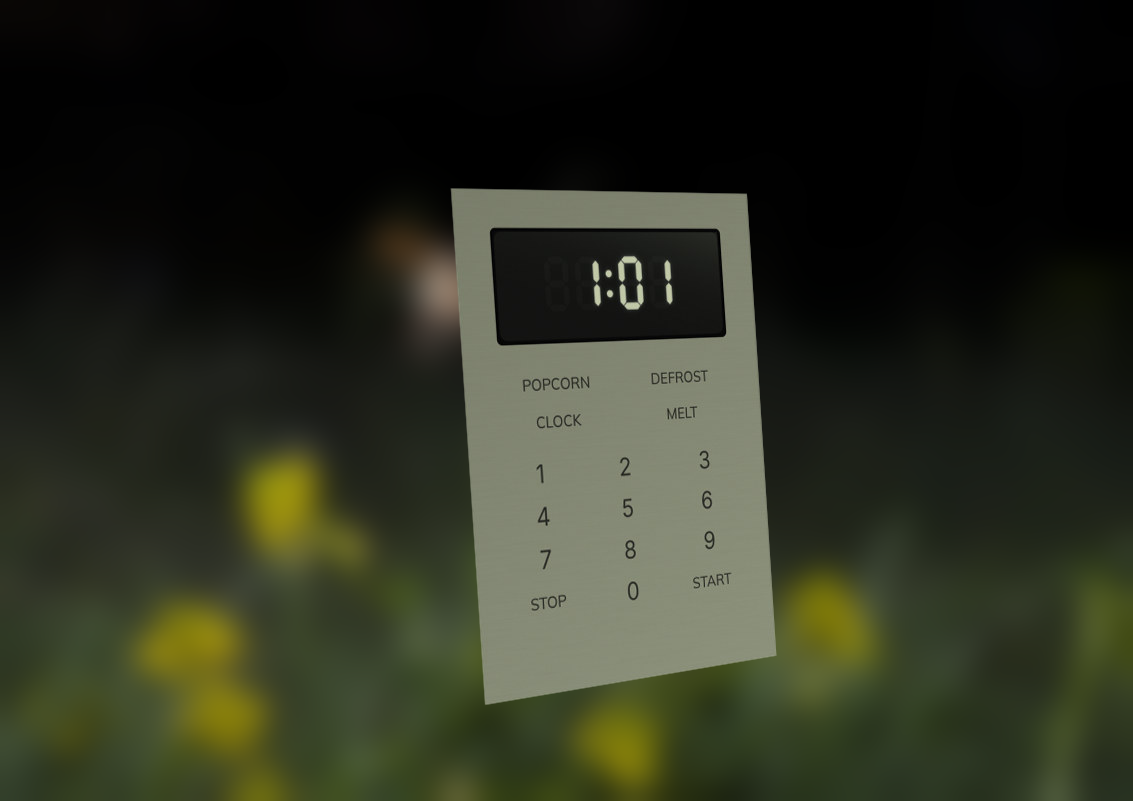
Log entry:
**1:01**
